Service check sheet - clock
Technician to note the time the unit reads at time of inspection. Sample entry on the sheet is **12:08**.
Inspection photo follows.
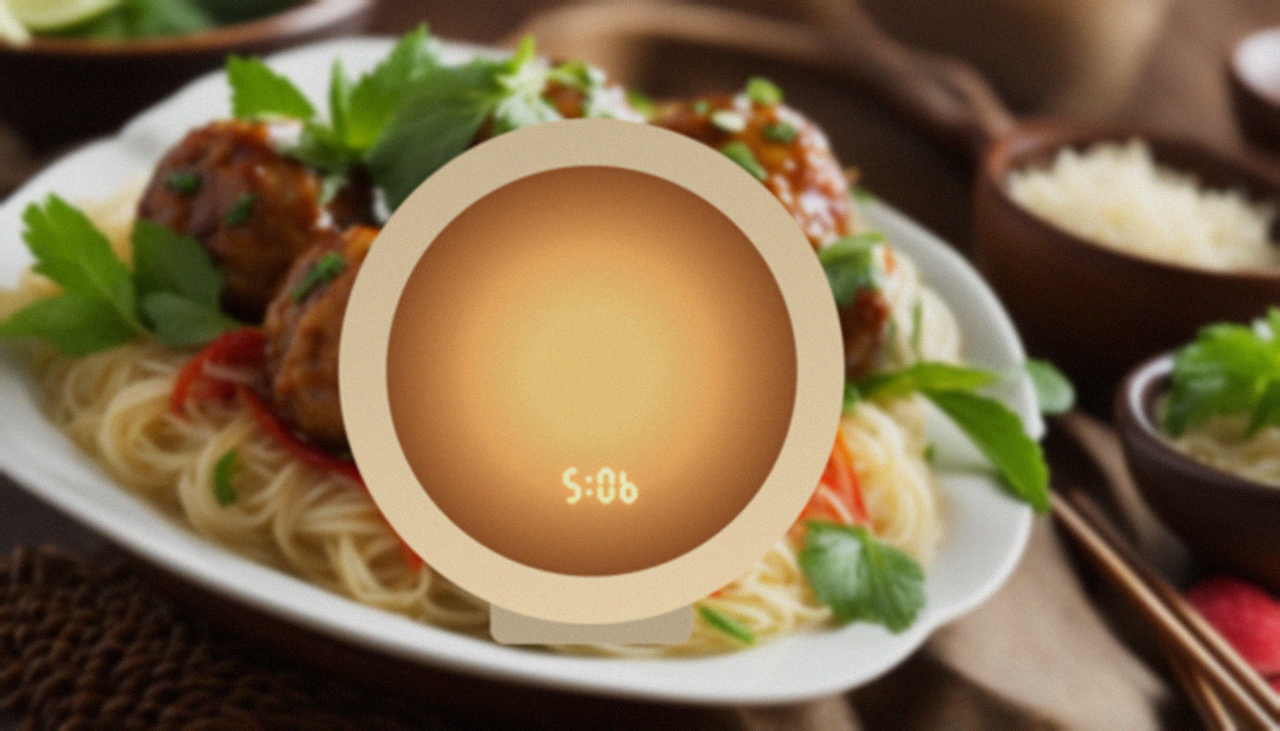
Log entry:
**5:06**
